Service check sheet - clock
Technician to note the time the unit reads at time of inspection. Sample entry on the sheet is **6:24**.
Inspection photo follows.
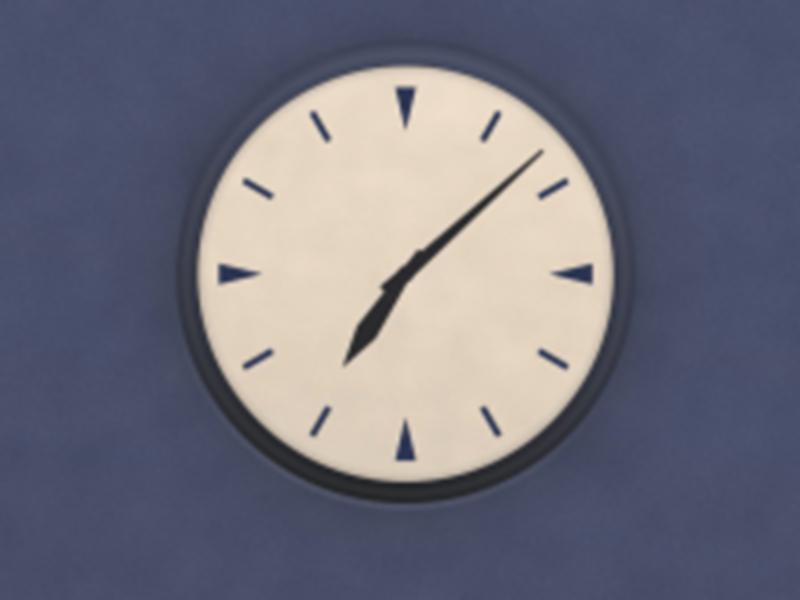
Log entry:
**7:08**
